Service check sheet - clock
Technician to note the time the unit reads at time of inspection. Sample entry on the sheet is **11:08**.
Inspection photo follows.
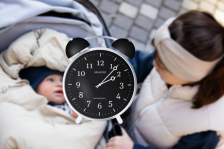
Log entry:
**2:07**
